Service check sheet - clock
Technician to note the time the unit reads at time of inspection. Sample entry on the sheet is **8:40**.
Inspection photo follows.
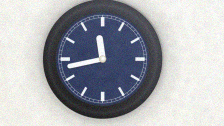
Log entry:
**11:43**
